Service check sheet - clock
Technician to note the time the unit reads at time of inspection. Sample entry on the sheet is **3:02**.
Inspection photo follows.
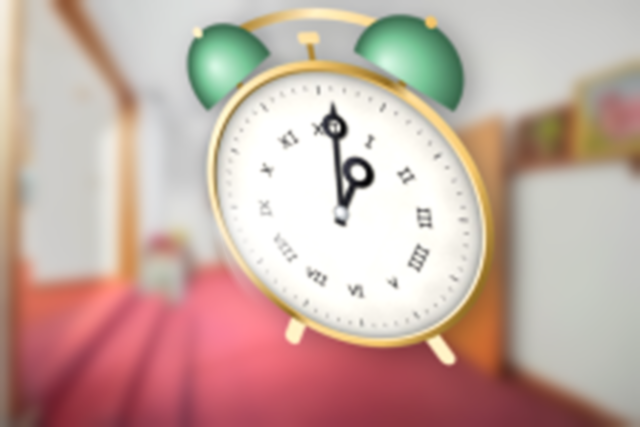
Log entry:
**1:01**
